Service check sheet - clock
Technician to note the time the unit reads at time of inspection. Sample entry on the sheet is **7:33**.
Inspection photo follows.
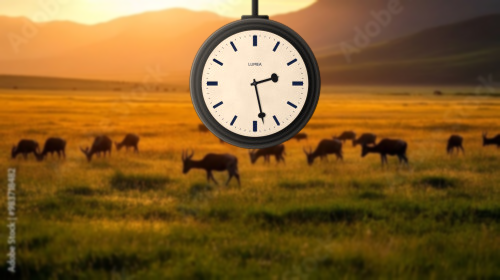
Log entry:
**2:28**
